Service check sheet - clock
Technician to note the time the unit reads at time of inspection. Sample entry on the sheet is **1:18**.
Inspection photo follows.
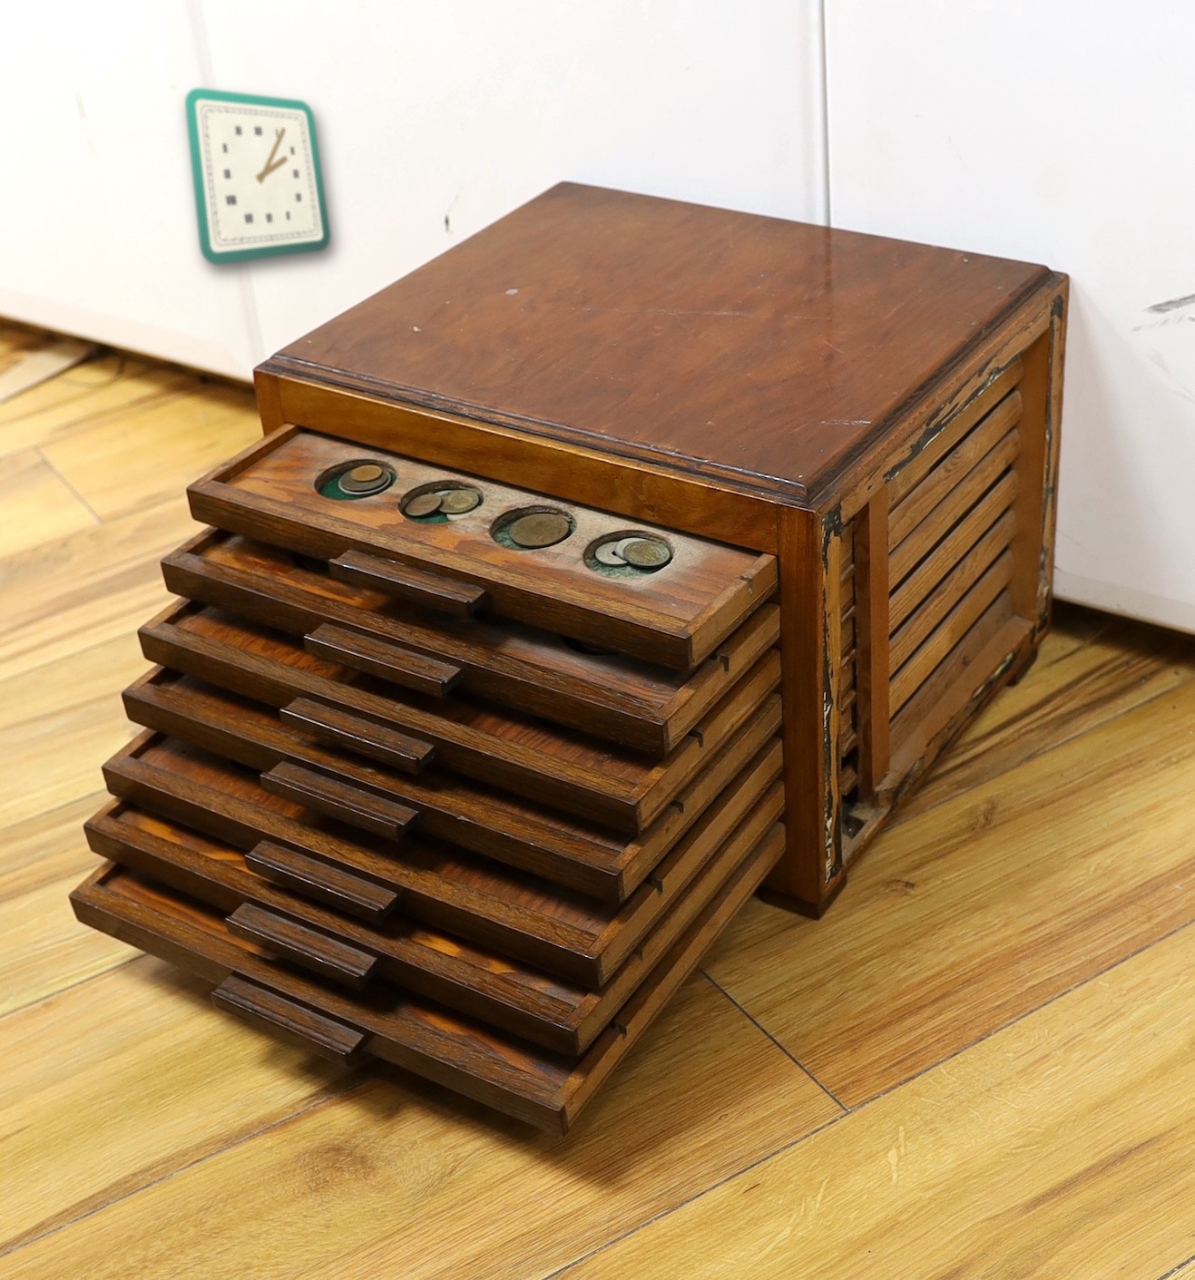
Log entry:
**2:06**
